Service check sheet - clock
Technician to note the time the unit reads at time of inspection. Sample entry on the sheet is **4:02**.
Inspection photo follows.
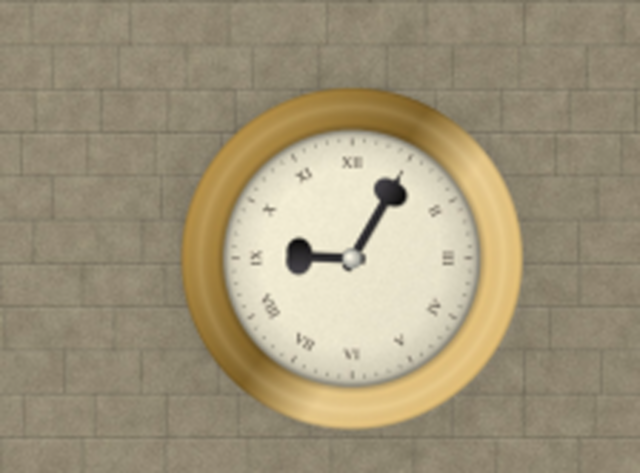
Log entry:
**9:05**
